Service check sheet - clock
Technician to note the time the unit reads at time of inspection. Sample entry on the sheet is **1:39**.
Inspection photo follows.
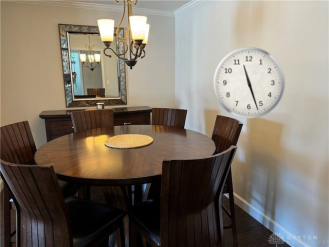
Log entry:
**11:27**
